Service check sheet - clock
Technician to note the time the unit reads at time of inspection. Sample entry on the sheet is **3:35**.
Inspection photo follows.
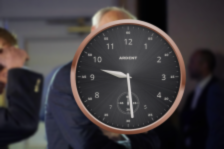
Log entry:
**9:29**
